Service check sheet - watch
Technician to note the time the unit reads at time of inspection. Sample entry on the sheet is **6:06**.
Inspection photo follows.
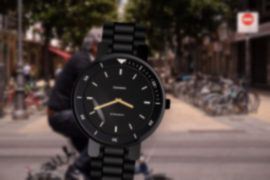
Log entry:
**3:41**
